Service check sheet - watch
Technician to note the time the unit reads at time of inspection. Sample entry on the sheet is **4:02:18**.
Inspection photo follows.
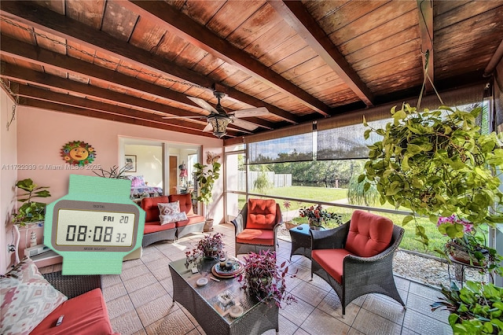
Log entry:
**8:08:32**
